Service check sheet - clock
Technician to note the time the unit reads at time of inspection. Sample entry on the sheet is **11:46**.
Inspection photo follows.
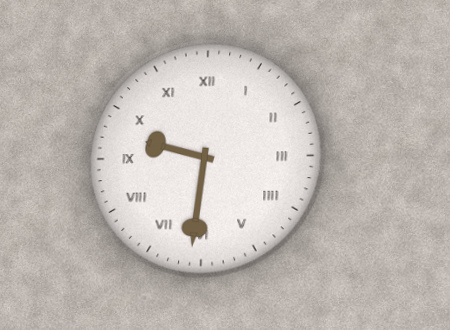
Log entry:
**9:31**
